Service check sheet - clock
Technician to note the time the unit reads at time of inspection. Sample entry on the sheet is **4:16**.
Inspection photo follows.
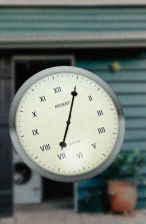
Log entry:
**7:05**
